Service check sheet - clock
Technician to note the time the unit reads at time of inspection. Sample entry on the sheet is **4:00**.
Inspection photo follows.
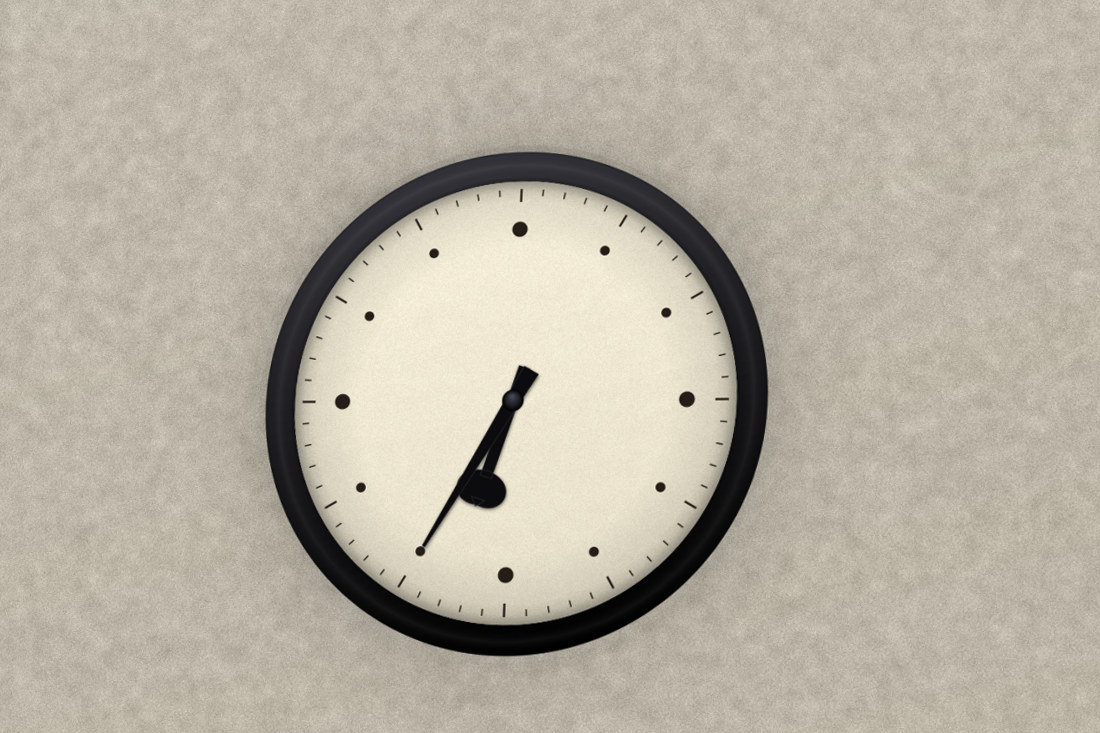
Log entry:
**6:35**
